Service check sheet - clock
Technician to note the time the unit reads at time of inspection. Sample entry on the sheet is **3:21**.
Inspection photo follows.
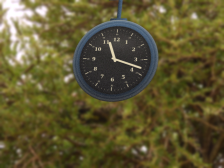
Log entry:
**11:18**
